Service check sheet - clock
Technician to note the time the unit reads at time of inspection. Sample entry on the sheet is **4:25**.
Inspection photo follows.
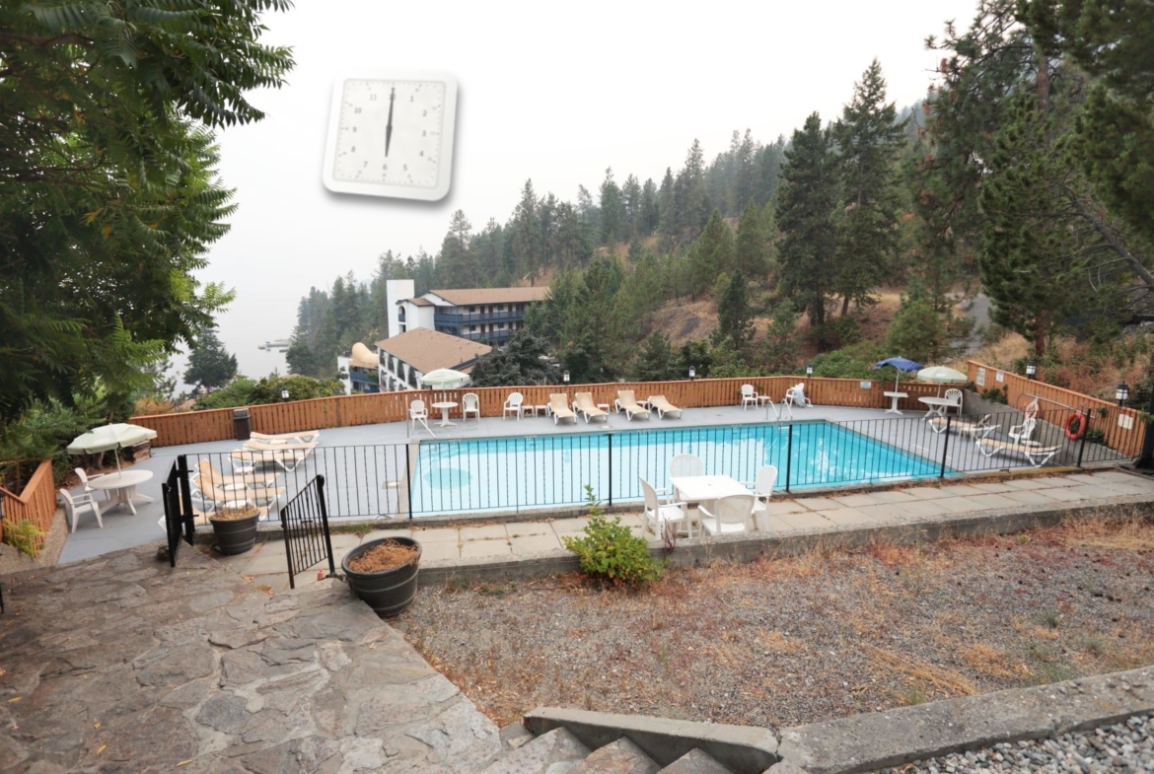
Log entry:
**6:00**
